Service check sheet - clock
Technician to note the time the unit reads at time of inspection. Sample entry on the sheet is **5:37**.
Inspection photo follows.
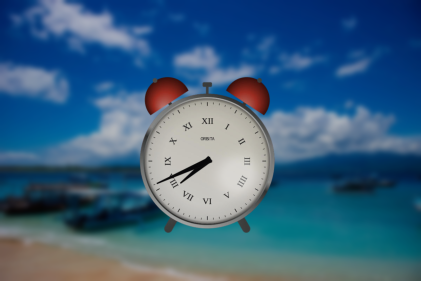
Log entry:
**7:41**
